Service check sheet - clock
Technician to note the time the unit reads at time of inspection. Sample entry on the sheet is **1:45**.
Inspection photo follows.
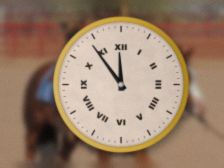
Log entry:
**11:54**
